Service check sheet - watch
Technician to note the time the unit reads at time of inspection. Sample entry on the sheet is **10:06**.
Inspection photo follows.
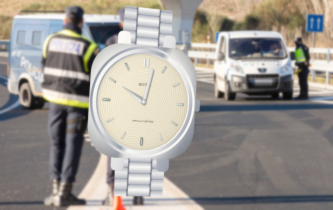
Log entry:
**10:02**
